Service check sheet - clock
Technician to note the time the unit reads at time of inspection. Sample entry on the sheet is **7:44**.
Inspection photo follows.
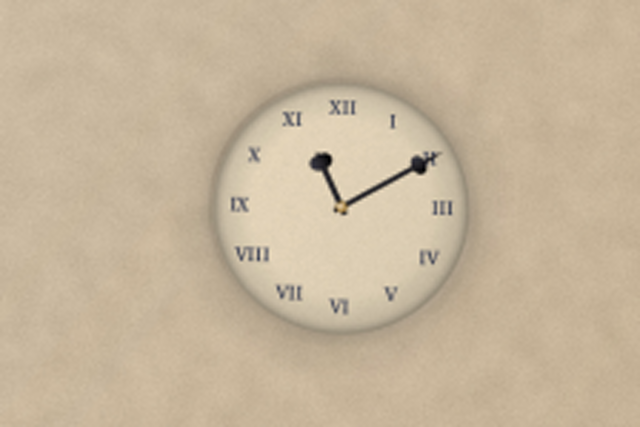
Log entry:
**11:10**
